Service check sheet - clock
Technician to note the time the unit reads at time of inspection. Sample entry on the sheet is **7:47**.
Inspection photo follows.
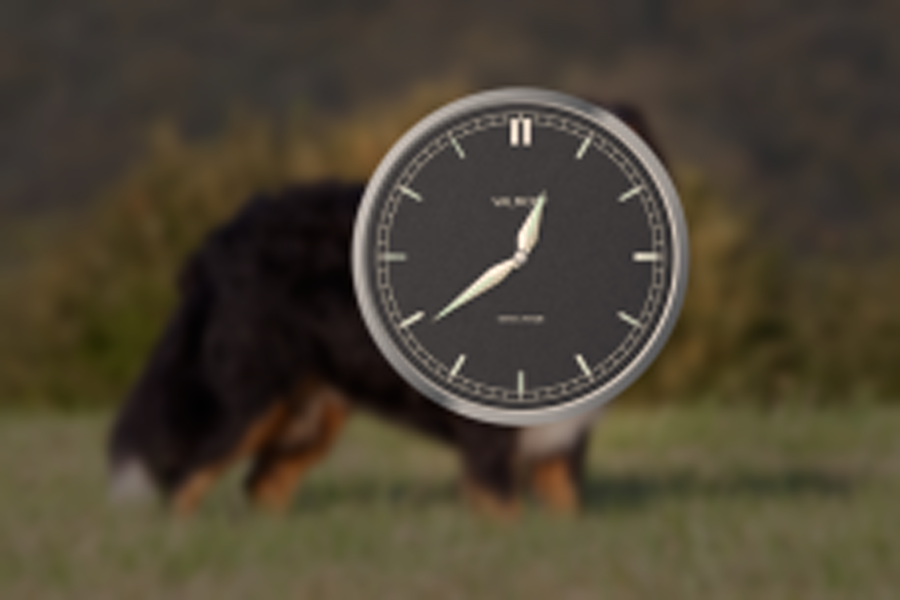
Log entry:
**12:39**
